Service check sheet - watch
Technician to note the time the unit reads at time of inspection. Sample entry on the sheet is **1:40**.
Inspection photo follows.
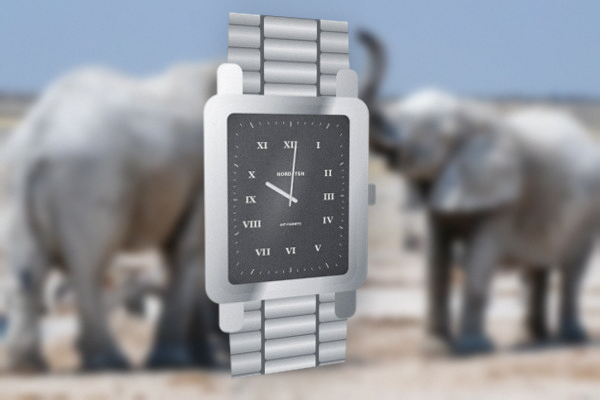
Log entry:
**10:01**
